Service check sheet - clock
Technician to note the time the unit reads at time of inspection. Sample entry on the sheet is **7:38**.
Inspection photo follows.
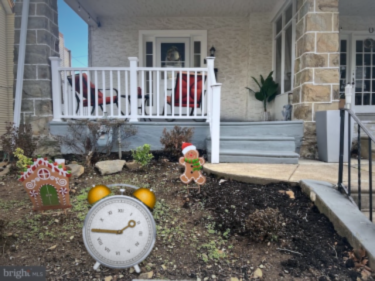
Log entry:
**1:45**
